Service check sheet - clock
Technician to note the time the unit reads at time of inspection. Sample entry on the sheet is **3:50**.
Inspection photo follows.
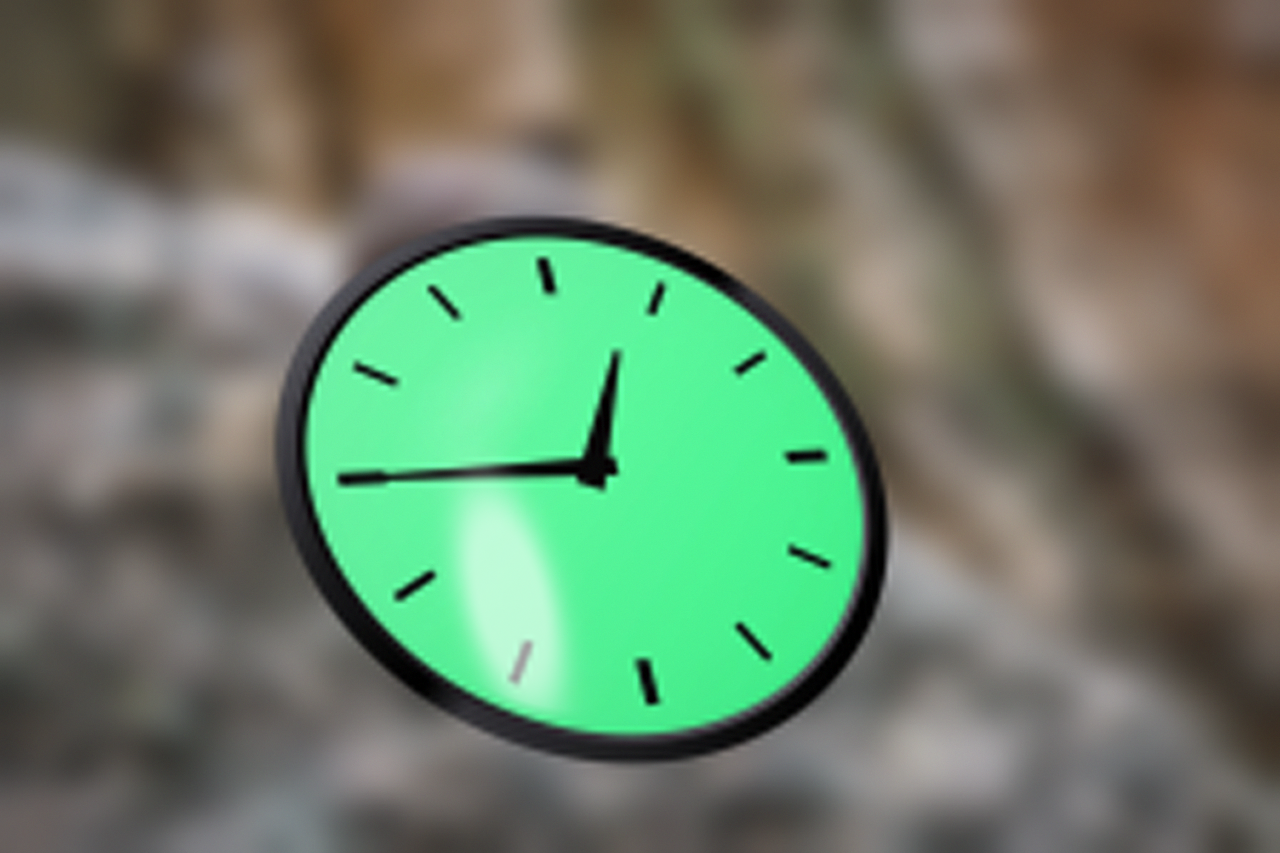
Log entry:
**12:45**
